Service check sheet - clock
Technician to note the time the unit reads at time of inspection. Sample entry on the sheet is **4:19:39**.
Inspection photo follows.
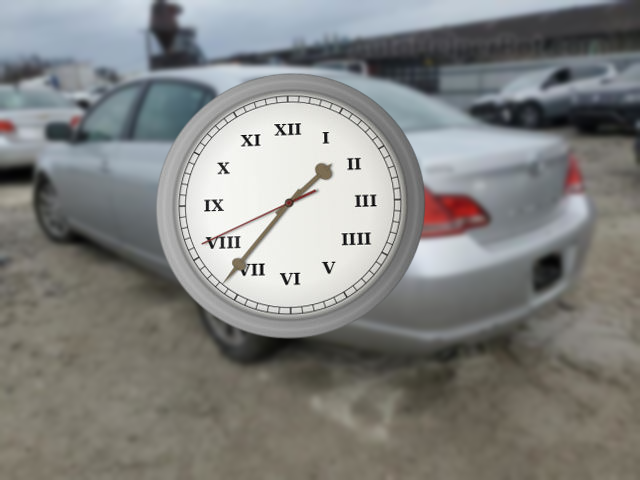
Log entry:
**1:36:41**
